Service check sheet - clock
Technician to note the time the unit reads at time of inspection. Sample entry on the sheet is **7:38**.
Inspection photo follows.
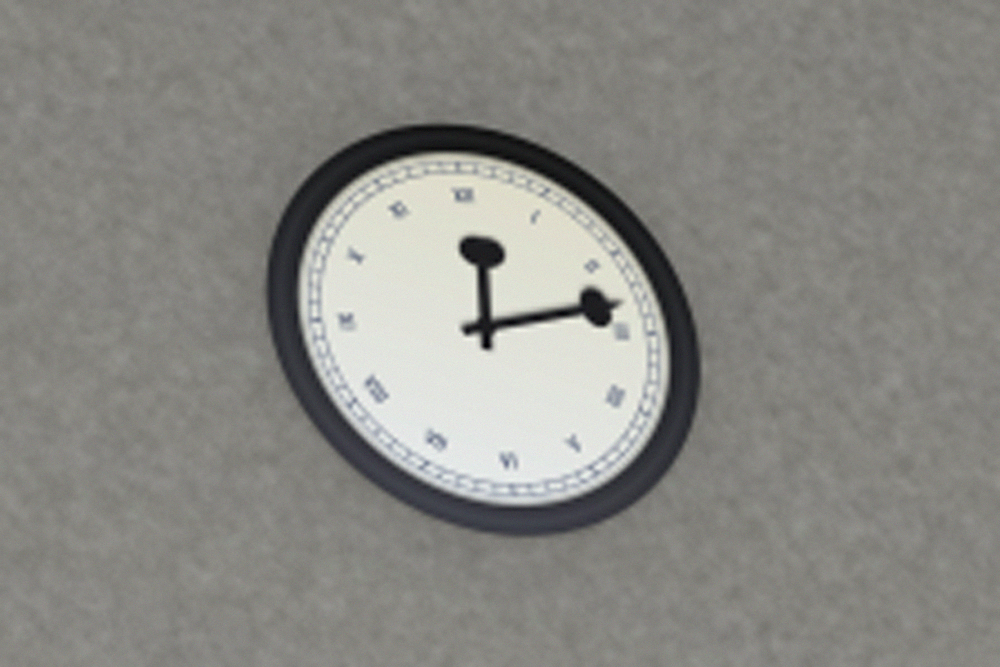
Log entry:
**12:13**
